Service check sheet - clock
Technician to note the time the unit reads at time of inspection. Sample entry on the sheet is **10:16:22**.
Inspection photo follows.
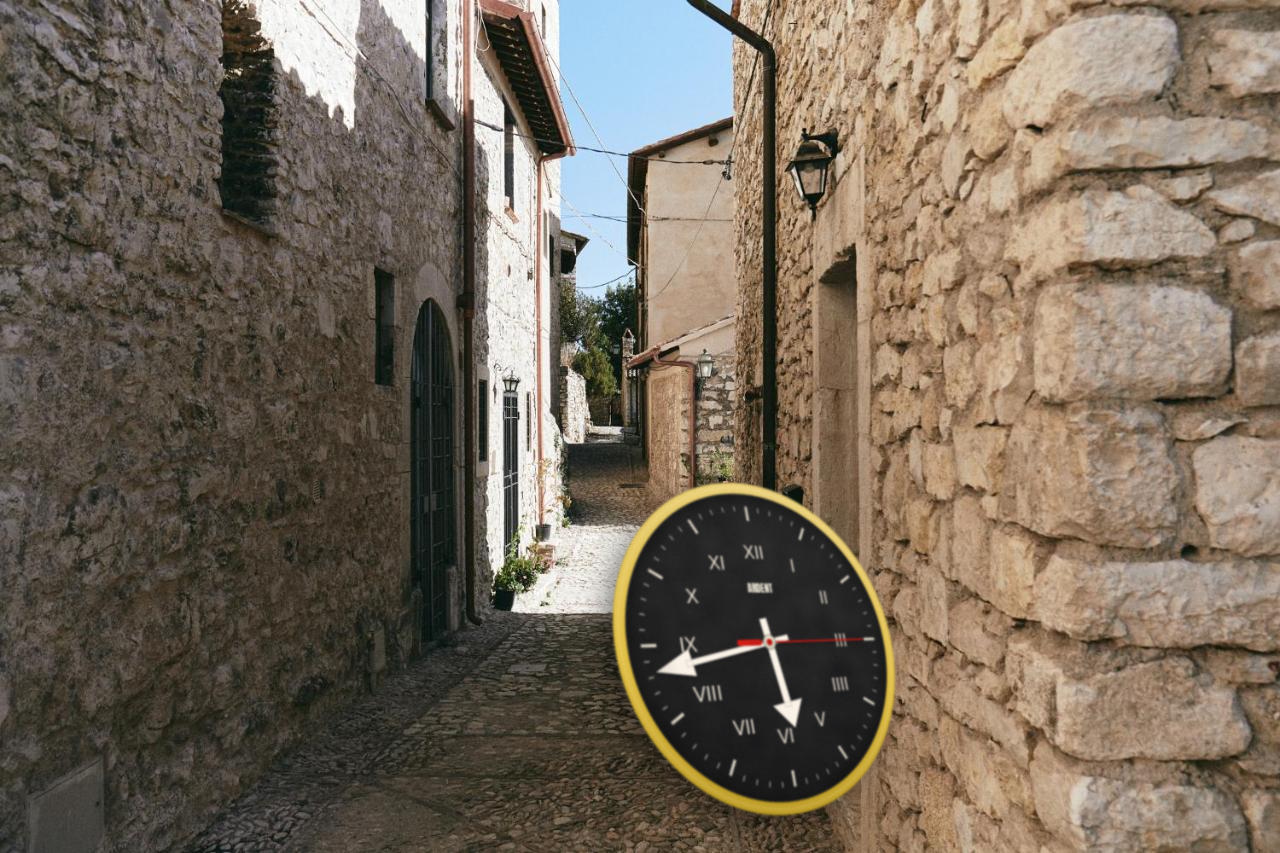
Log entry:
**5:43:15**
